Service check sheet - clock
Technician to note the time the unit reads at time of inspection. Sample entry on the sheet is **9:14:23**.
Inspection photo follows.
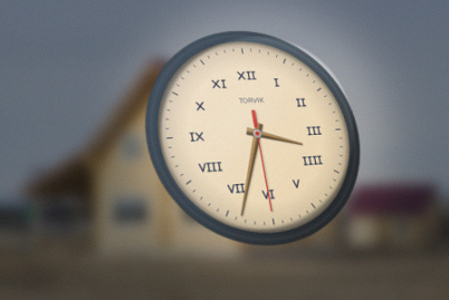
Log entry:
**3:33:30**
